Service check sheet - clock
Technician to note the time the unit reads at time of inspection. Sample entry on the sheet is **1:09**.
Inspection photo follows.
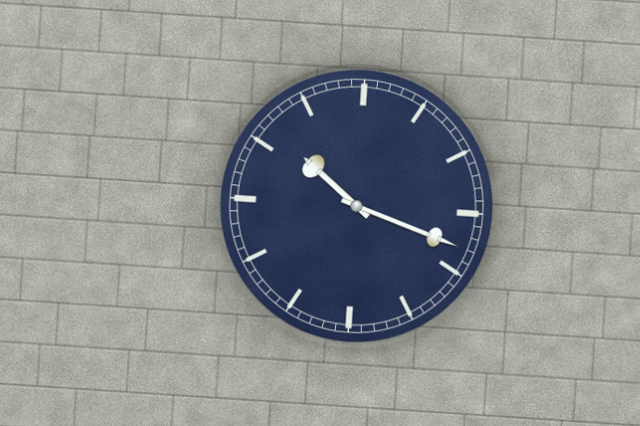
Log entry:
**10:18**
